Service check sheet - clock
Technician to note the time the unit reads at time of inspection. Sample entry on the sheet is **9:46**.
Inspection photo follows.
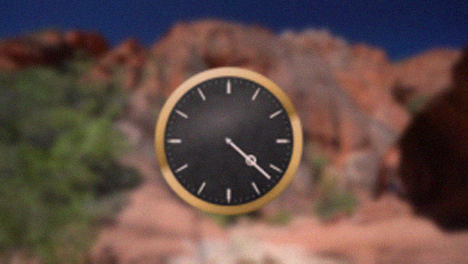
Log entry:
**4:22**
